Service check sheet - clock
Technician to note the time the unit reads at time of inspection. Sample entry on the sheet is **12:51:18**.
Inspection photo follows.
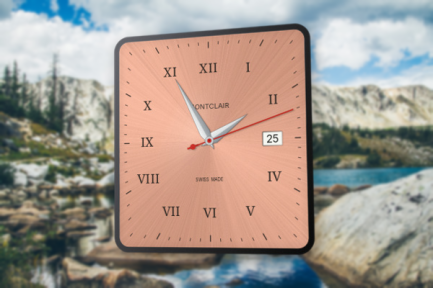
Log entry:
**1:55:12**
